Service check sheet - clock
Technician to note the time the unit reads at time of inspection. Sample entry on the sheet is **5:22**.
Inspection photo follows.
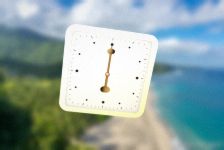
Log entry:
**6:00**
